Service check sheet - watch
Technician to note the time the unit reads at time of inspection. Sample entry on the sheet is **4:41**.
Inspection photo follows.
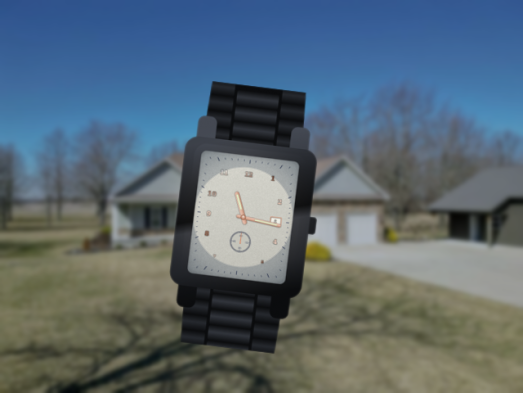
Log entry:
**11:16**
